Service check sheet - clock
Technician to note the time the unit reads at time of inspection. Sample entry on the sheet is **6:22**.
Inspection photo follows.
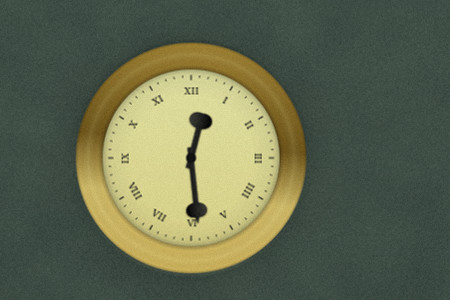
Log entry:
**12:29**
